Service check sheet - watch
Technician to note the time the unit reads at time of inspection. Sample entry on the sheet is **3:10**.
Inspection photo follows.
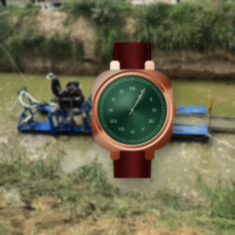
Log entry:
**1:05**
